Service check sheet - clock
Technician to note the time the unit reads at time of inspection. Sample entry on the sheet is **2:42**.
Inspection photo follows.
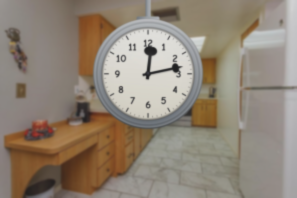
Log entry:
**12:13**
